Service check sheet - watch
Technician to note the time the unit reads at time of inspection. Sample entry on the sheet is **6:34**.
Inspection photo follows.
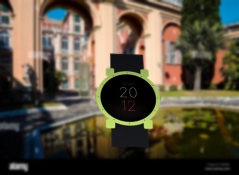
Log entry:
**20:12**
